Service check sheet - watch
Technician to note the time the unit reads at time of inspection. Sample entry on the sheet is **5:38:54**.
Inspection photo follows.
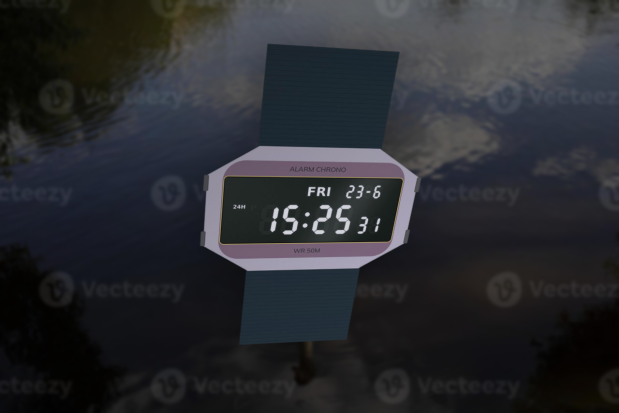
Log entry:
**15:25:31**
